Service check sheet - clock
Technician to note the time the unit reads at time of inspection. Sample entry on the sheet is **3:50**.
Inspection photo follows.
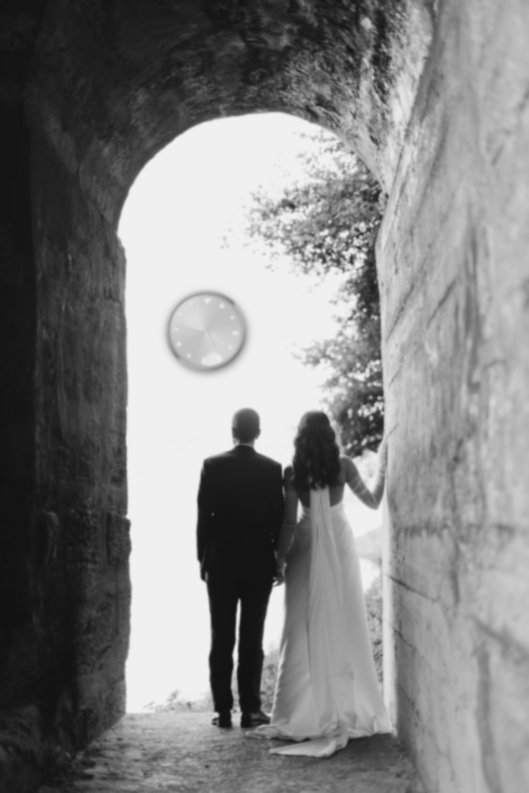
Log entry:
**4:46**
